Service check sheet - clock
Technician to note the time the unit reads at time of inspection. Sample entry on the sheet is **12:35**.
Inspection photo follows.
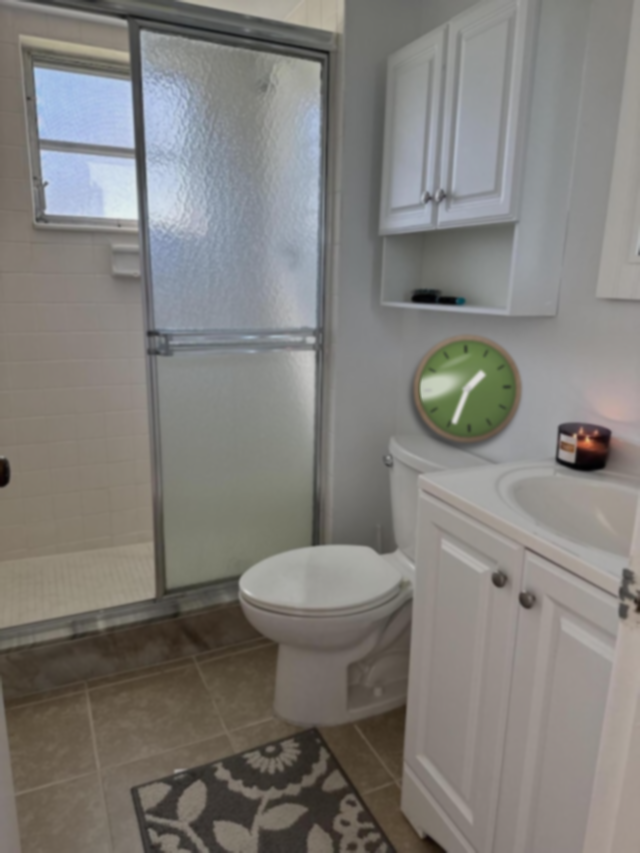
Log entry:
**1:34**
